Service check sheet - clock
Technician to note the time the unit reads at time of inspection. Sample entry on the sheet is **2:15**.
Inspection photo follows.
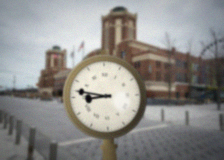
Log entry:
**8:47**
